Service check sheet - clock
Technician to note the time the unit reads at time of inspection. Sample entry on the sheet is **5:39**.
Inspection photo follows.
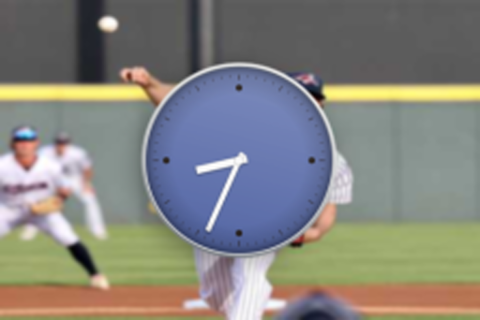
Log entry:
**8:34**
